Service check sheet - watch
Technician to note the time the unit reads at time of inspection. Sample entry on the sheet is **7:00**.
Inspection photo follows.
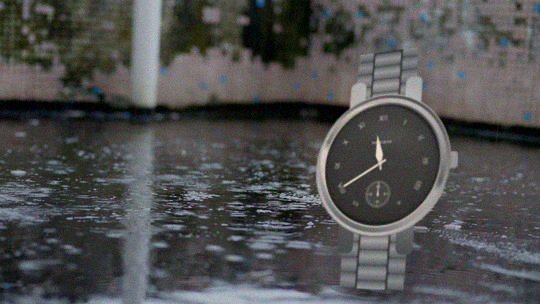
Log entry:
**11:40**
